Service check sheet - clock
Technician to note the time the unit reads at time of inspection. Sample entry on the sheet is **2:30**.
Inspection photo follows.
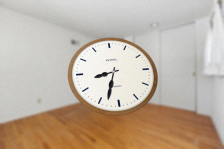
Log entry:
**8:33**
